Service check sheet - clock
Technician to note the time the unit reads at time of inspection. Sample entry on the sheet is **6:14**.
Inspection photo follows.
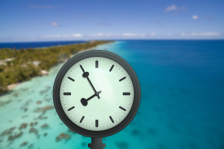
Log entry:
**7:55**
